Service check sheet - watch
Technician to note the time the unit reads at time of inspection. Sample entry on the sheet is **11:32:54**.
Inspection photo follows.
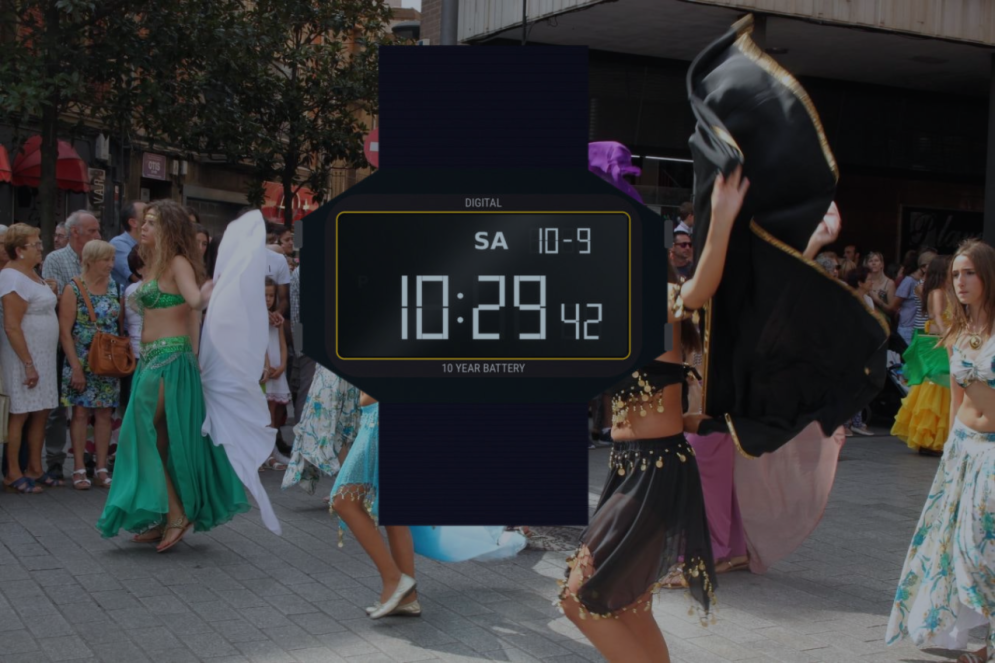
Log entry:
**10:29:42**
